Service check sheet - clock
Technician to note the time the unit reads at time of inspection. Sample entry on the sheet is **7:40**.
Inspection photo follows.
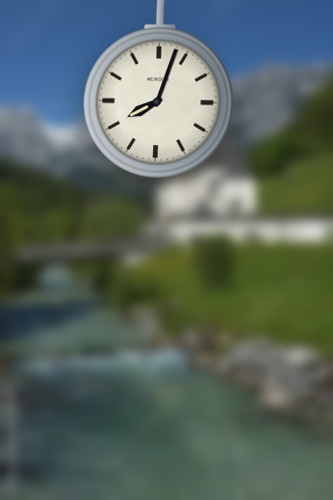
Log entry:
**8:03**
